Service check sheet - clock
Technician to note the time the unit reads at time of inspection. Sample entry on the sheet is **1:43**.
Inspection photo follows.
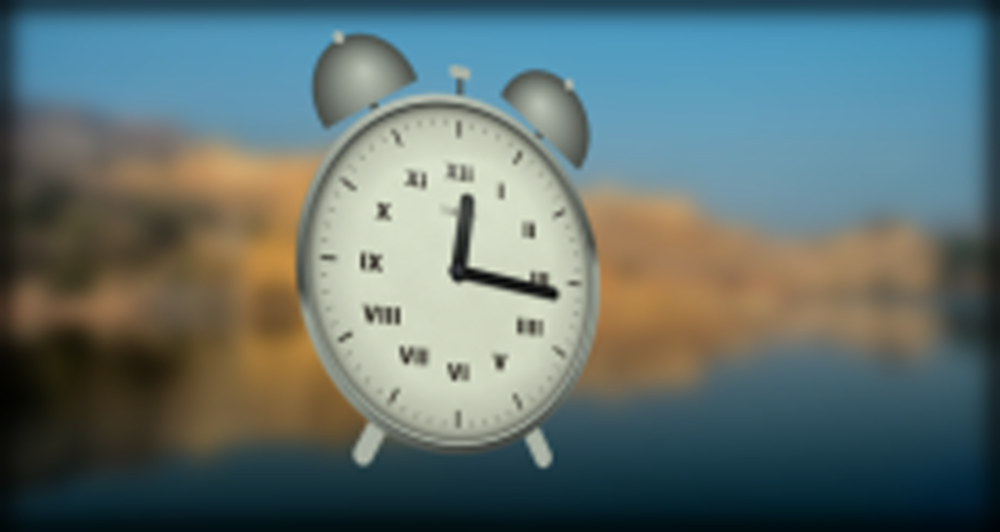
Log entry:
**12:16**
